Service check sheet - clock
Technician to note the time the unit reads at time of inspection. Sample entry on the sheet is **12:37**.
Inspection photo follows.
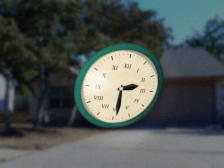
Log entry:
**2:29**
